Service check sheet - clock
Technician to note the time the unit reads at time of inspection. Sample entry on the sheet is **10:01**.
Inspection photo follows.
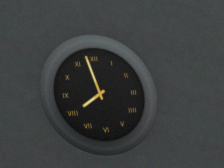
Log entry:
**7:58**
